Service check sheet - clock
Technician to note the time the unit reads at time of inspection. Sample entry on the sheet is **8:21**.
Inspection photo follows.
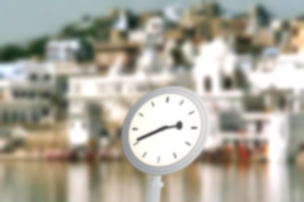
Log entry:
**2:41**
